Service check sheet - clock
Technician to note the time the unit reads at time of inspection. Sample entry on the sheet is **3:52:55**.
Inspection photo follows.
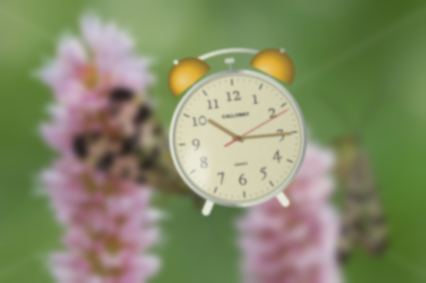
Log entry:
**10:15:11**
